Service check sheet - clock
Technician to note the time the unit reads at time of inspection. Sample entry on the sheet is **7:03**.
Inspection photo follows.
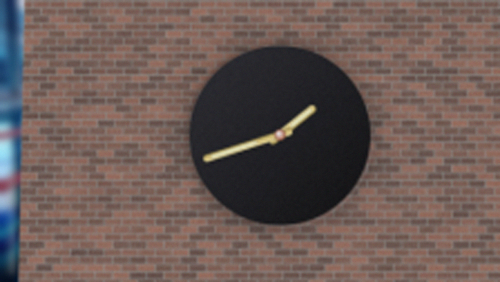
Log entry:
**1:42**
